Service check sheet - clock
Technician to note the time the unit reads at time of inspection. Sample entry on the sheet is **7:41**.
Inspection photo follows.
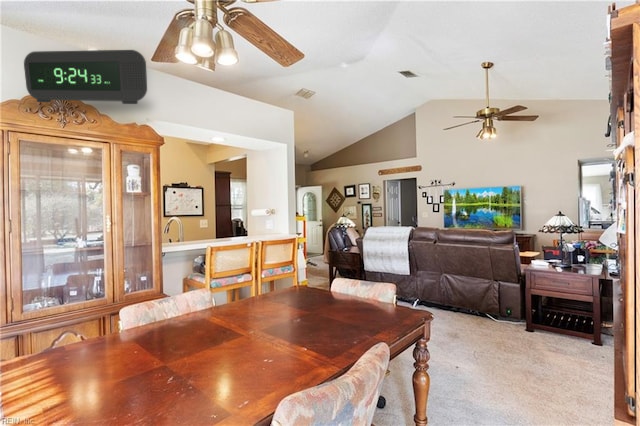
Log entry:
**9:24**
